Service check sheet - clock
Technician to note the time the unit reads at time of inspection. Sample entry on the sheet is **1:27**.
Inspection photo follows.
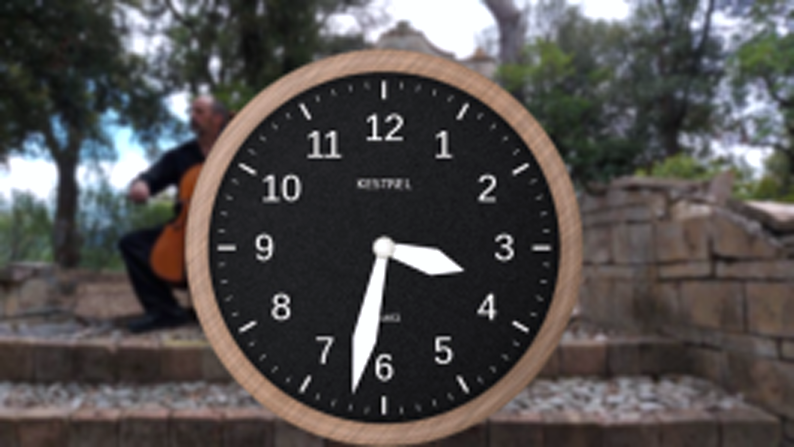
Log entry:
**3:32**
